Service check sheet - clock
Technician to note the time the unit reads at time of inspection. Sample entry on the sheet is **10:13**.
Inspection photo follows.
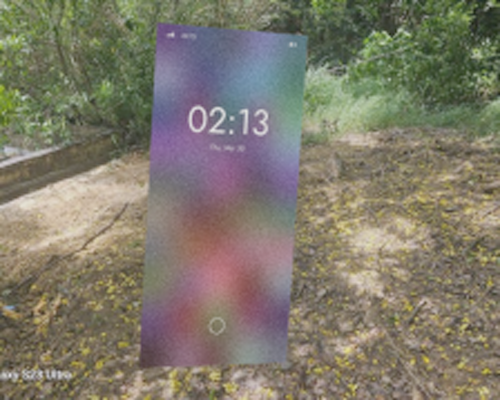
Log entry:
**2:13**
